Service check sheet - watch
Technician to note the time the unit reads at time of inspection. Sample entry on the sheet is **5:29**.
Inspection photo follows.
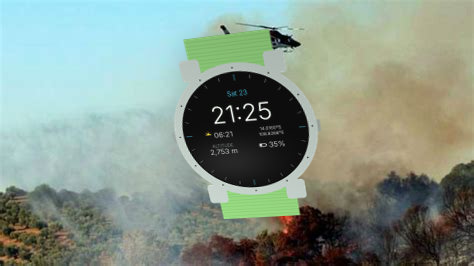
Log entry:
**21:25**
